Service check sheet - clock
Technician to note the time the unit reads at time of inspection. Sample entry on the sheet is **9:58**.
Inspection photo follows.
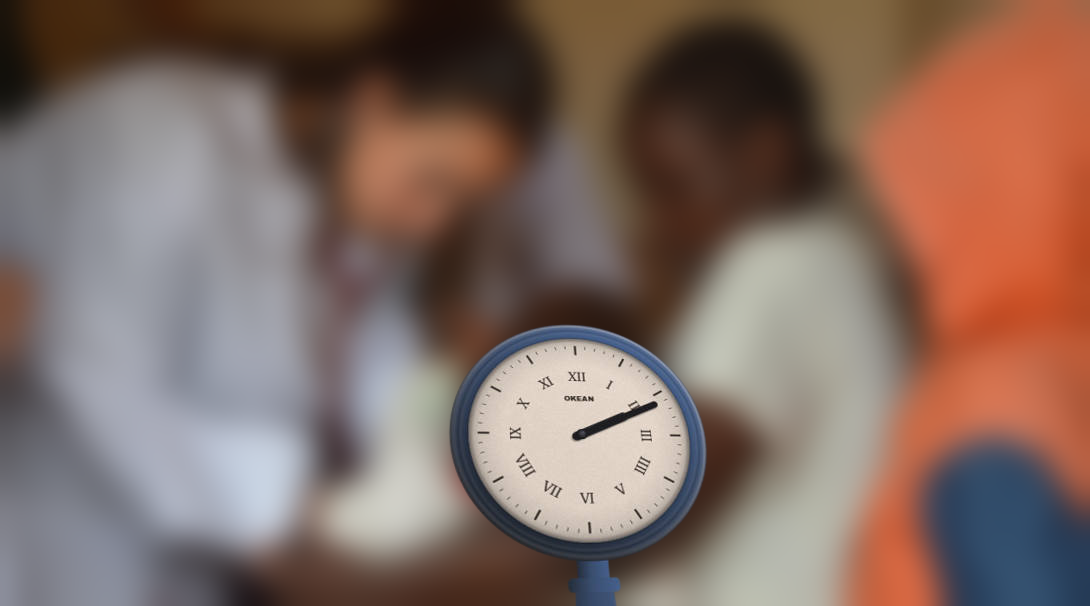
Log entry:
**2:11**
